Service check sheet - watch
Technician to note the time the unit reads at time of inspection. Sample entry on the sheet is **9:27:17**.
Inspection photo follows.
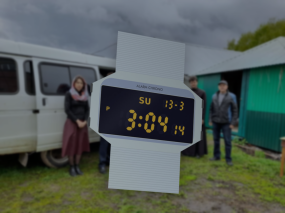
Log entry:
**3:04:14**
